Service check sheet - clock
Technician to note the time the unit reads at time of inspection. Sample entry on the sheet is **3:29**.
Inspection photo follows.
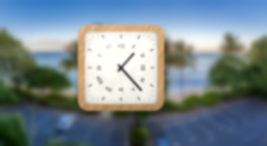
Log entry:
**1:23**
